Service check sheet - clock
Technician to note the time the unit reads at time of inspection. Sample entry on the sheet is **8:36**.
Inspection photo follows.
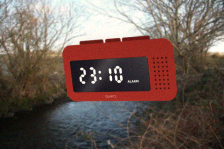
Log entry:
**23:10**
